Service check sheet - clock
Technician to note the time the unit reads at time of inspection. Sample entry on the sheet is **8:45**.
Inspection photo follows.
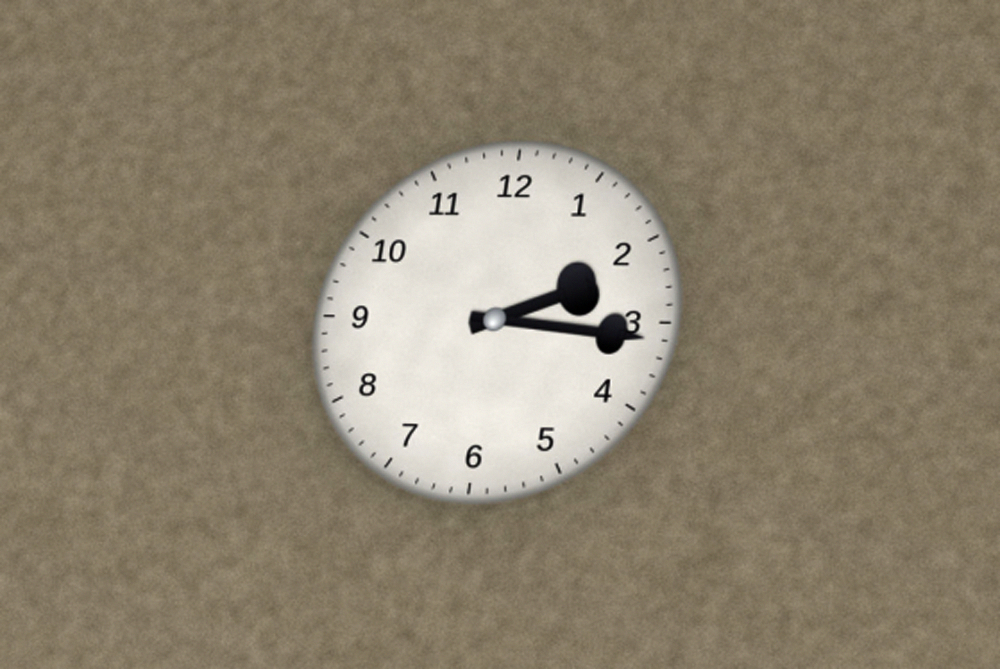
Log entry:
**2:16**
